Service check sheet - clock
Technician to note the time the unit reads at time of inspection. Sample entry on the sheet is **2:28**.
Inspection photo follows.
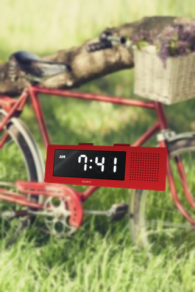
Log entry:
**7:41**
